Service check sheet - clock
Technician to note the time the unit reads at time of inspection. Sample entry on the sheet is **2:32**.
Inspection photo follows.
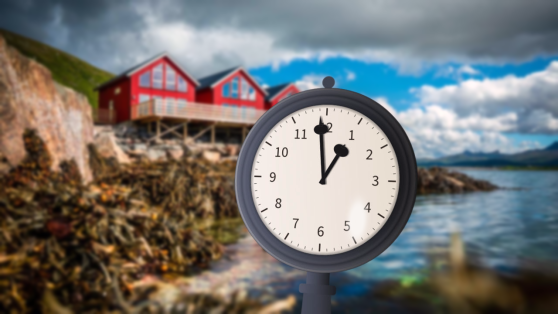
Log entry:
**12:59**
